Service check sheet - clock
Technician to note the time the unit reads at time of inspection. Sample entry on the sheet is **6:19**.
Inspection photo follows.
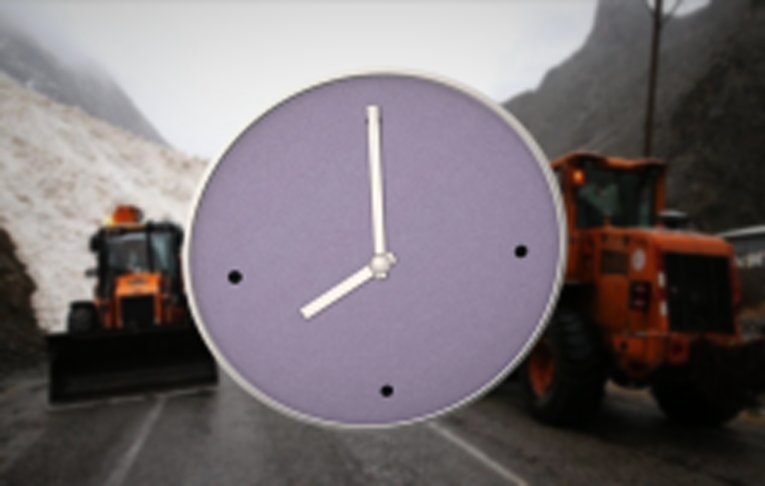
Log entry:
**8:00**
